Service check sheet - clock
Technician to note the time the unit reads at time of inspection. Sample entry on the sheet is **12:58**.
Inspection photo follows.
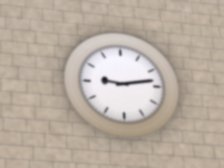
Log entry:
**9:13**
